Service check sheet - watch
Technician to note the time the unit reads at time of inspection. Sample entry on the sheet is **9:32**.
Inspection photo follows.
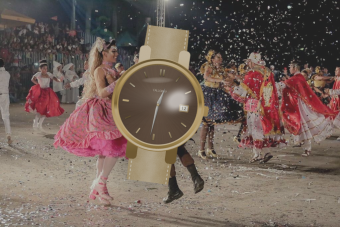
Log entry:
**12:31**
